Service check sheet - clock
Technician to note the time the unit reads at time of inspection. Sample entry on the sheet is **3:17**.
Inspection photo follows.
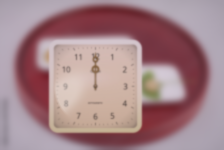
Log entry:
**12:00**
